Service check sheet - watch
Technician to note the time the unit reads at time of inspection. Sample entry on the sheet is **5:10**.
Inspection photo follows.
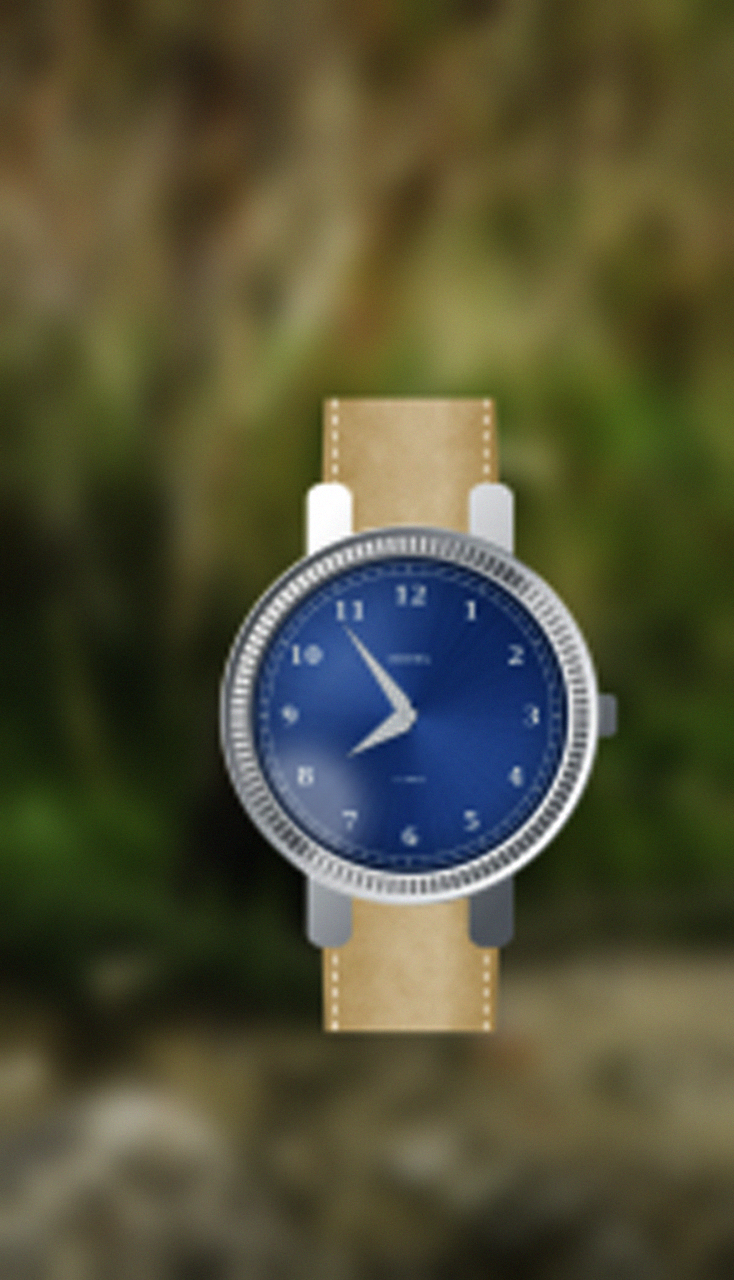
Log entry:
**7:54**
